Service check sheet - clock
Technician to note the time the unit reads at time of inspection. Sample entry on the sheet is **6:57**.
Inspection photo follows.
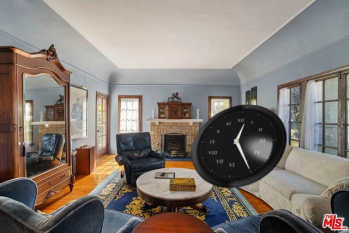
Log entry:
**12:25**
